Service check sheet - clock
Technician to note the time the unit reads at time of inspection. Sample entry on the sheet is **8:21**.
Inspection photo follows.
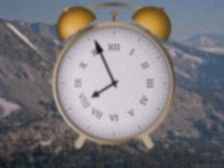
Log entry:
**7:56**
